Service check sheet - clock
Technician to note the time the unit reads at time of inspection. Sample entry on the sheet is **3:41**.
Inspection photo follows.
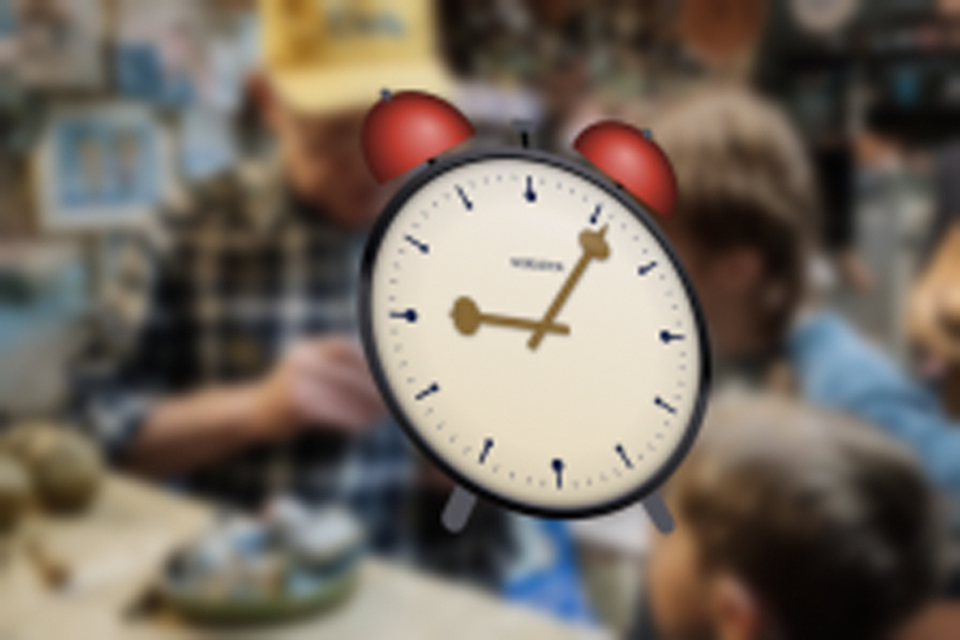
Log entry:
**9:06**
